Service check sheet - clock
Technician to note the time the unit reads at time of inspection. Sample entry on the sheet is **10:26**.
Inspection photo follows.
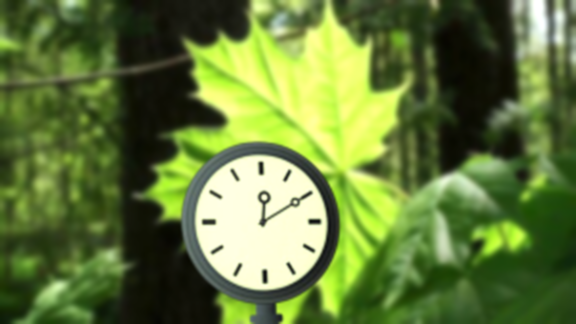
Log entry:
**12:10**
